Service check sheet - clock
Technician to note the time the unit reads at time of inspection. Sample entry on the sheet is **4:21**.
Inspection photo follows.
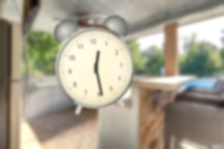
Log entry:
**12:29**
